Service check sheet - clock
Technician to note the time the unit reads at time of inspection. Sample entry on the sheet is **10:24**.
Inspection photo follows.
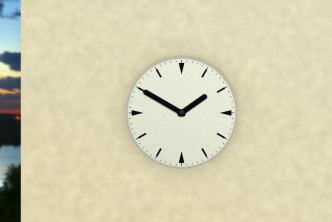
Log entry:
**1:50**
